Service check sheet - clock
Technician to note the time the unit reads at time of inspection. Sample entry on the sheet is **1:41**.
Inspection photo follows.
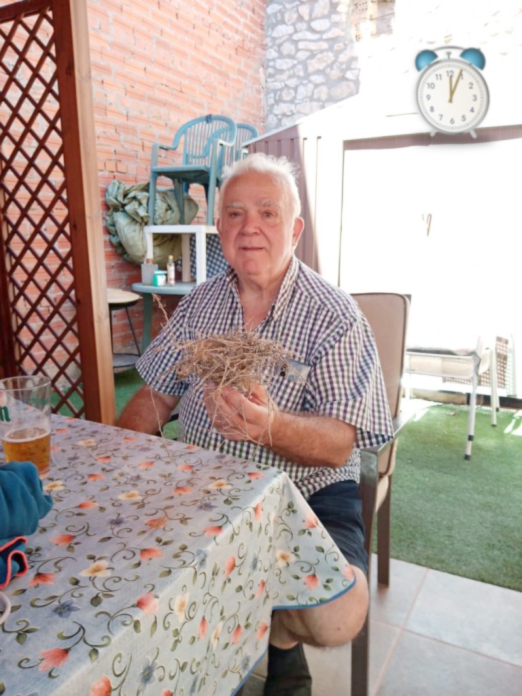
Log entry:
**12:04**
